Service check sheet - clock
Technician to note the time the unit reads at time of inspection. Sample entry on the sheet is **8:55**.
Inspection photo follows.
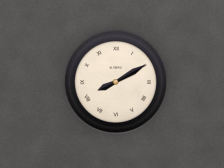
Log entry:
**8:10**
